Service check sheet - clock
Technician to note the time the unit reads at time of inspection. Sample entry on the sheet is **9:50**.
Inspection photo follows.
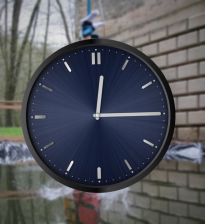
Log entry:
**12:15**
